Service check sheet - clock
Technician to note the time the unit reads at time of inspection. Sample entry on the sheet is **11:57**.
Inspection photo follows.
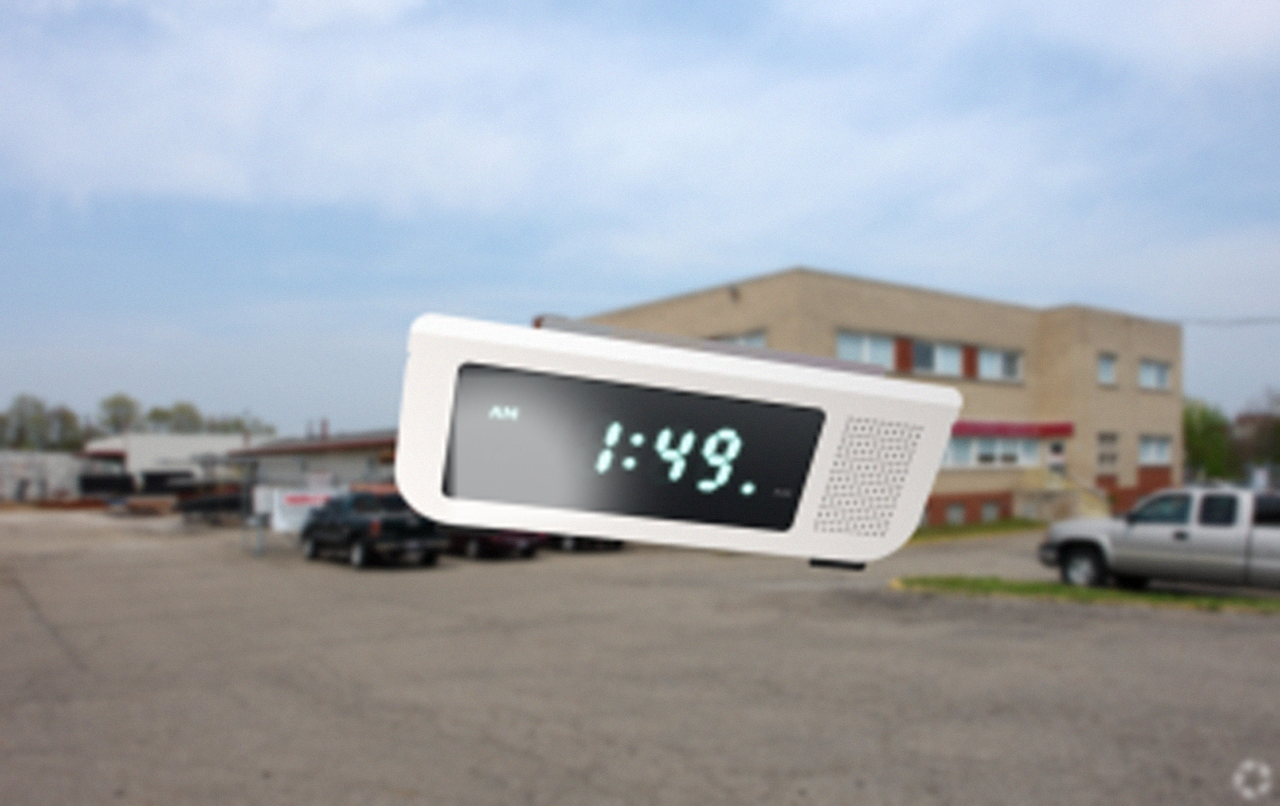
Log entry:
**1:49**
